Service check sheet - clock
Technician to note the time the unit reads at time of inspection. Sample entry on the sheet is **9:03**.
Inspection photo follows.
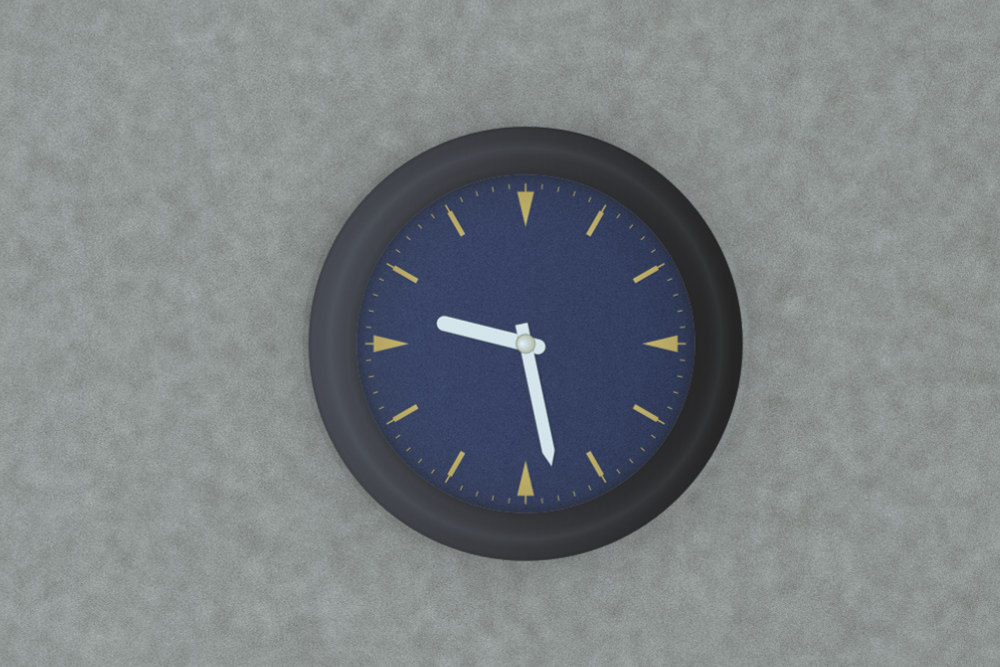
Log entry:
**9:28**
